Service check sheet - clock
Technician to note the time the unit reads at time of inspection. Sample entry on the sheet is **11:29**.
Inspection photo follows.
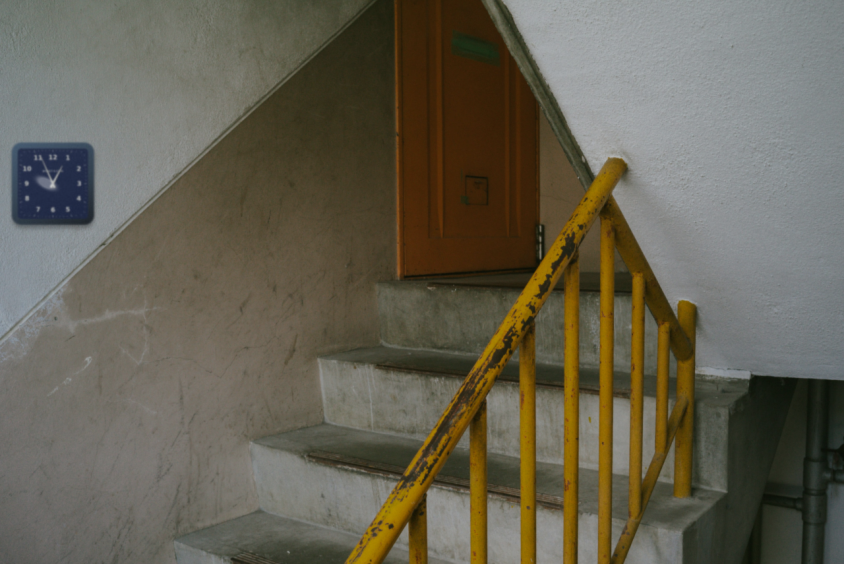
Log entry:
**12:56**
